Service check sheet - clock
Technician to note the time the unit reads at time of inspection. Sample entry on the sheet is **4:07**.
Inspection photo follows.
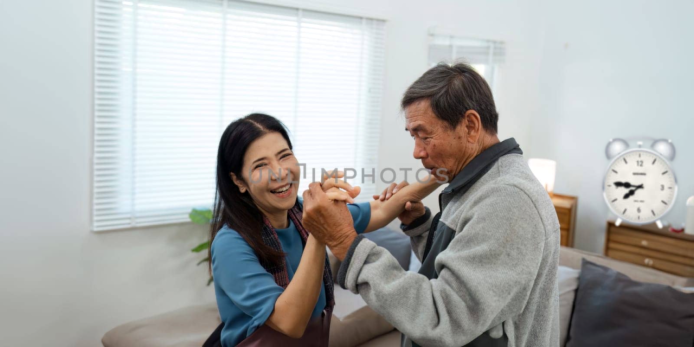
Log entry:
**7:46**
